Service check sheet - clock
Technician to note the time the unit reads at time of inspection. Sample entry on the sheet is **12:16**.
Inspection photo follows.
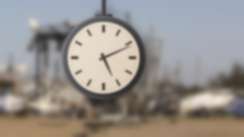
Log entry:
**5:11**
